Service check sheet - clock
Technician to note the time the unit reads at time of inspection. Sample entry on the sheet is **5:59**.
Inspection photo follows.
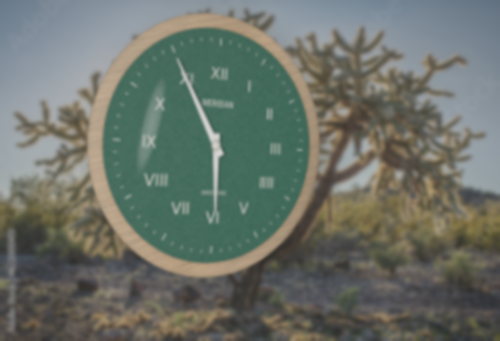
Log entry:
**5:55**
